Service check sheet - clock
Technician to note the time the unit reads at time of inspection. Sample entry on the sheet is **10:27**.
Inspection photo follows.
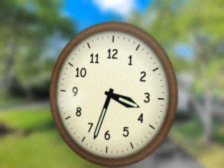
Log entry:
**3:33**
